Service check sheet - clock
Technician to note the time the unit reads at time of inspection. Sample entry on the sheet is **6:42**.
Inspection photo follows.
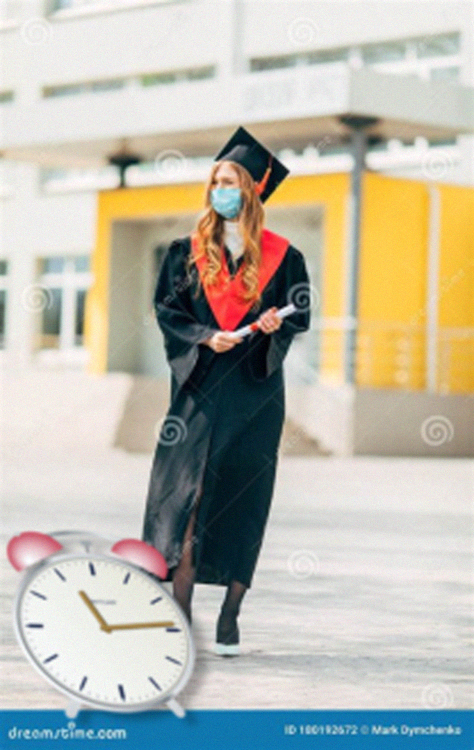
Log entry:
**11:14**
